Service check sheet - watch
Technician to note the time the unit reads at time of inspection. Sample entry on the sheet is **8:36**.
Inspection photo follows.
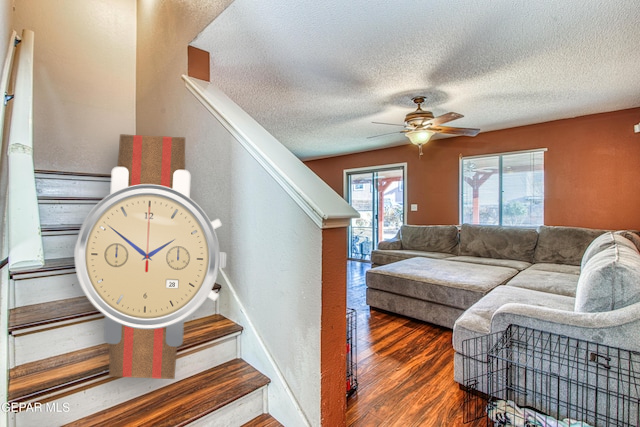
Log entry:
**1:51**
